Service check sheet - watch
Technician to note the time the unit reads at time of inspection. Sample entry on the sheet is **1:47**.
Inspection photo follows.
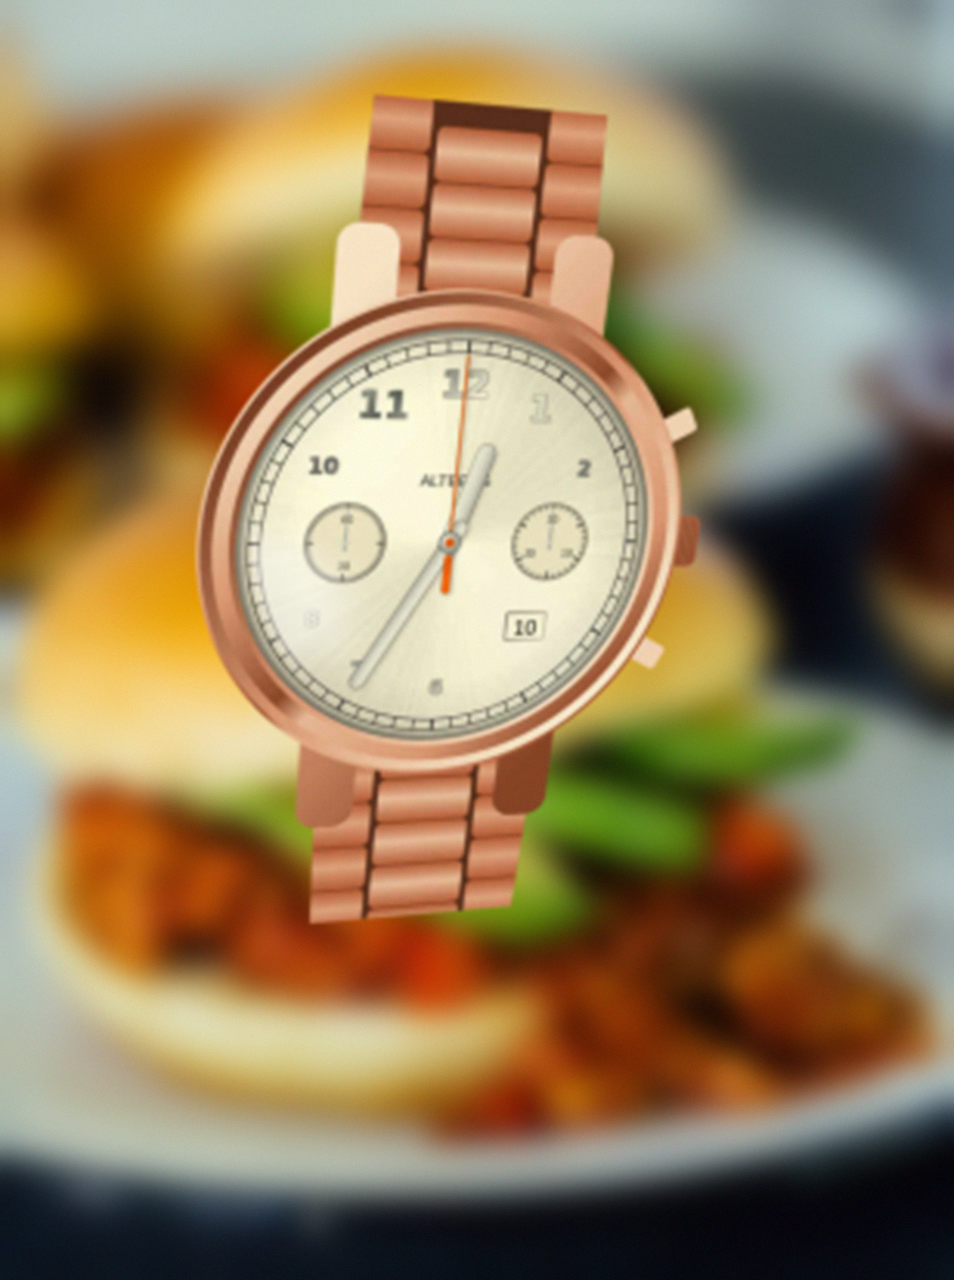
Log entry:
**12:35**
